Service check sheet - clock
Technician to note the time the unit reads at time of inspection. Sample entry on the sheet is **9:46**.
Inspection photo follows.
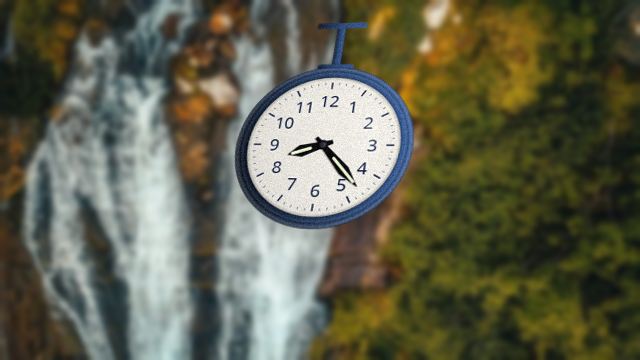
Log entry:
**8:23**
